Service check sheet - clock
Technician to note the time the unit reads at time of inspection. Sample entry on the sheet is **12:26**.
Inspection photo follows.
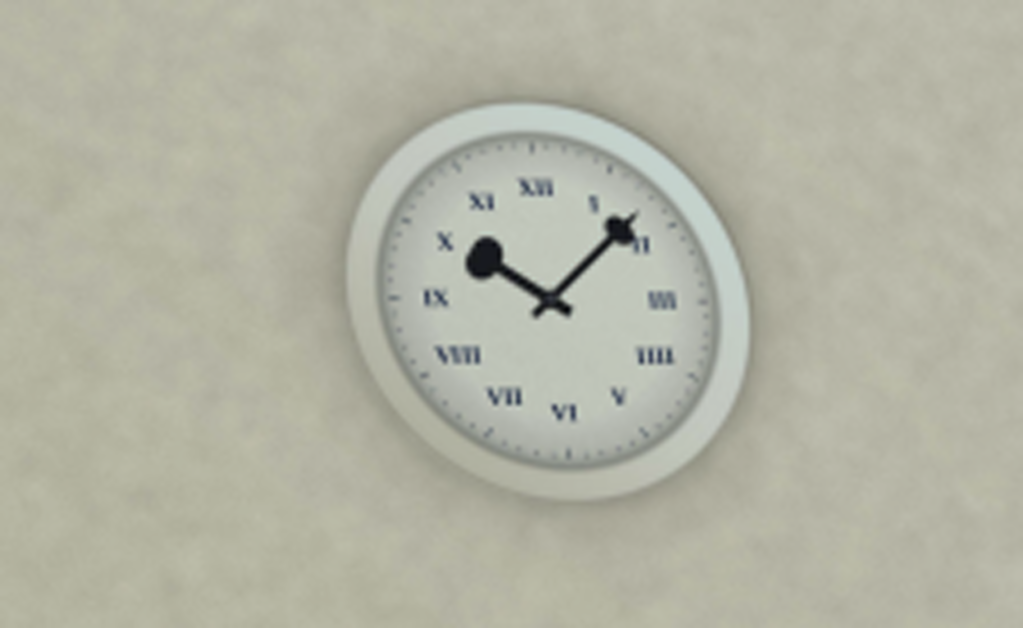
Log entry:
**10:08**
